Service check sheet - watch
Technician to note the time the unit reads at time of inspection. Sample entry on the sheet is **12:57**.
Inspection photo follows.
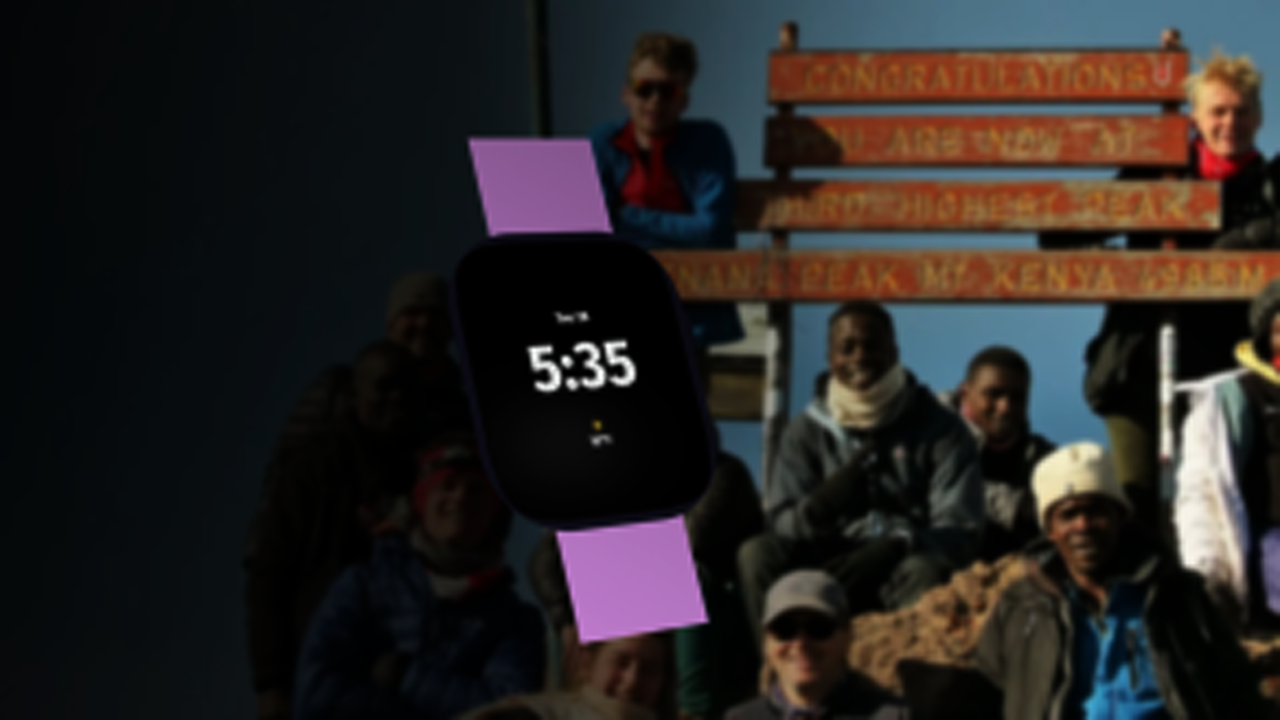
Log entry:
**5:35**
